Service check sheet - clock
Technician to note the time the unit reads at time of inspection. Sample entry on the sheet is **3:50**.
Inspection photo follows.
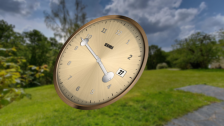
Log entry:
**3:48**
